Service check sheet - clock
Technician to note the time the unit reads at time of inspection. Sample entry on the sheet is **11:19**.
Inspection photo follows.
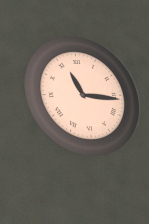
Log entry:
**11:16**
